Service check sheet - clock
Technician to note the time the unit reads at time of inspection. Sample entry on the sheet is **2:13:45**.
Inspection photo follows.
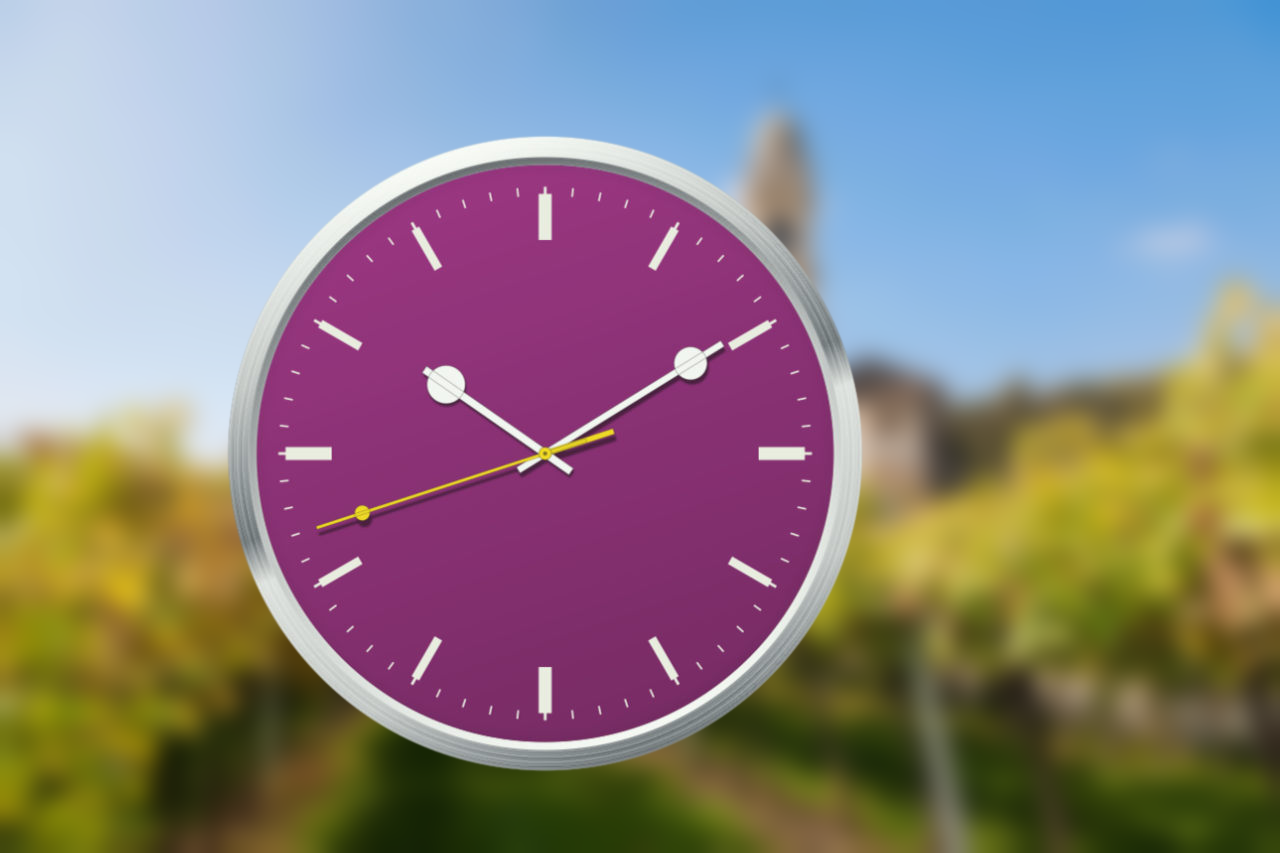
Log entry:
**10:09:42**
